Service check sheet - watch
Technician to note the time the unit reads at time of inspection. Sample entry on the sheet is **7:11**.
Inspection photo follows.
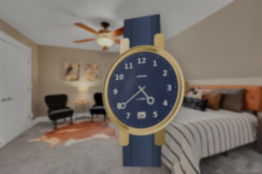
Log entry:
**4:39**
